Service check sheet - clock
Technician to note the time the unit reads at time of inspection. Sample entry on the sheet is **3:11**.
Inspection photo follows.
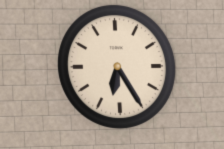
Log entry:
**6:25**
